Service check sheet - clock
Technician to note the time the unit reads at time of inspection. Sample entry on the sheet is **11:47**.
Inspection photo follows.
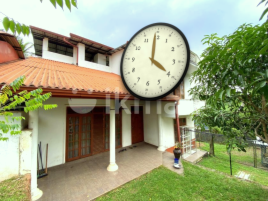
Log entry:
**3:59**
